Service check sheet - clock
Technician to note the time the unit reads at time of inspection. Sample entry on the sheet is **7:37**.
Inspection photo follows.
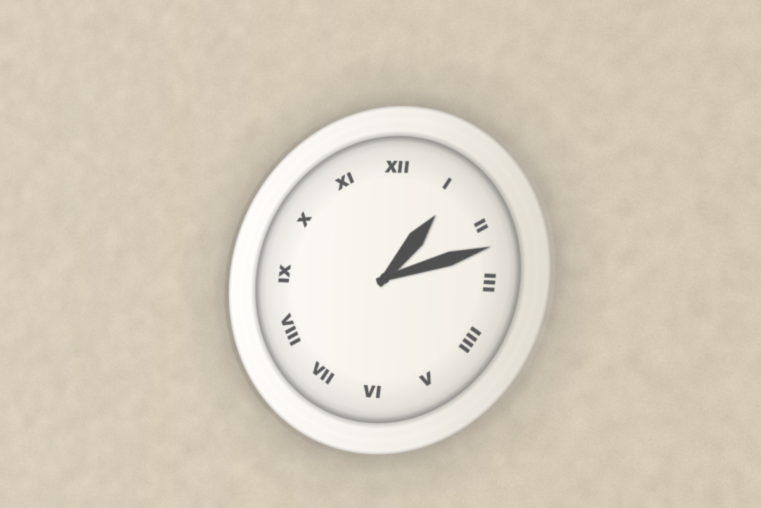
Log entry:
**1:12**
